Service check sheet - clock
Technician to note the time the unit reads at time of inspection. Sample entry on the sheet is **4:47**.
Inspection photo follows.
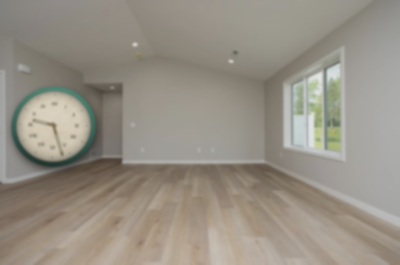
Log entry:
**9:27**
